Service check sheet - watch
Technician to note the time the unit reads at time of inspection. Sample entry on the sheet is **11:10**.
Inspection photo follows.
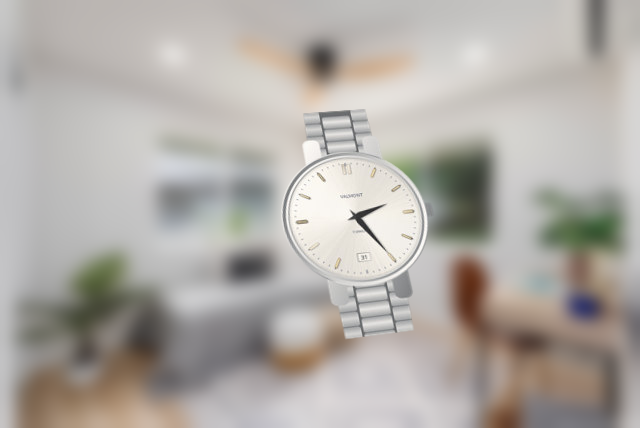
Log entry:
**2:25**
